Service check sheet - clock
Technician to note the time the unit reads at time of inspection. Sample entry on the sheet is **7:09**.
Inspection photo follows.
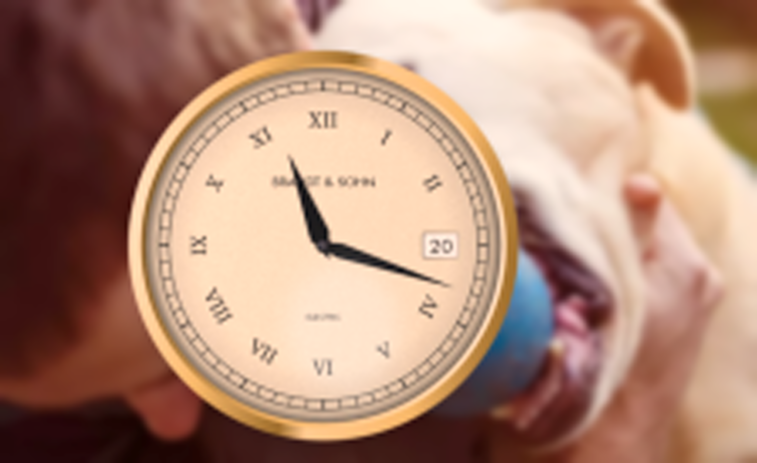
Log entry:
**11:18**
